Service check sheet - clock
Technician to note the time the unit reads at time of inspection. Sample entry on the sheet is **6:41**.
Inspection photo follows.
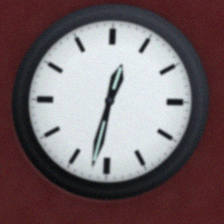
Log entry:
**12:32**
